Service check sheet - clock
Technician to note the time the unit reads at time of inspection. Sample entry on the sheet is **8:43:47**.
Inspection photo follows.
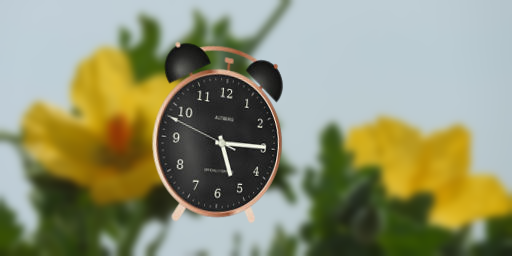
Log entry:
**5:14:48**
